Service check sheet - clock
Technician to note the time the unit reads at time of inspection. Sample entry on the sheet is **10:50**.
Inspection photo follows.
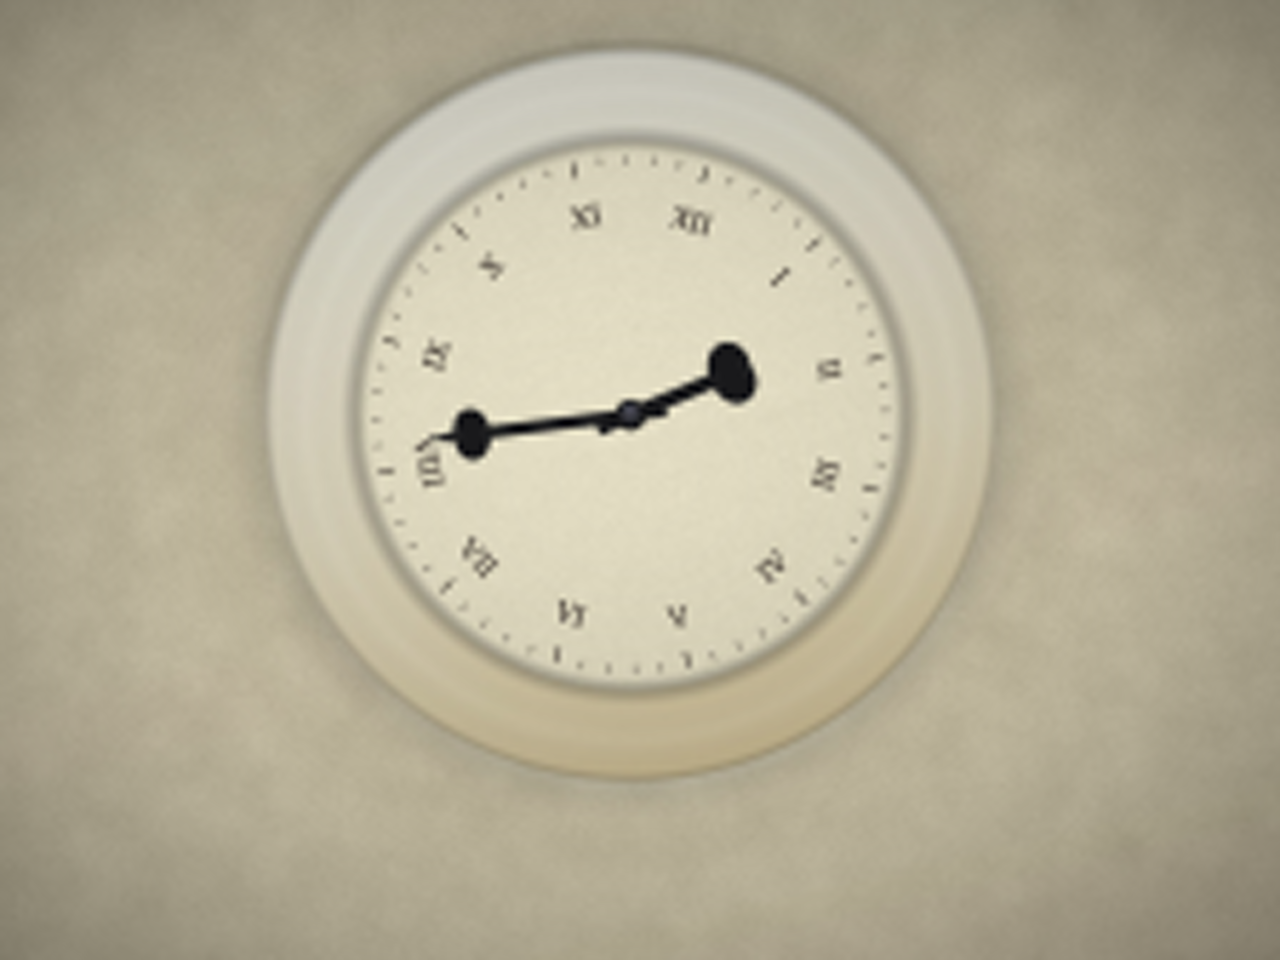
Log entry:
**1:41**
